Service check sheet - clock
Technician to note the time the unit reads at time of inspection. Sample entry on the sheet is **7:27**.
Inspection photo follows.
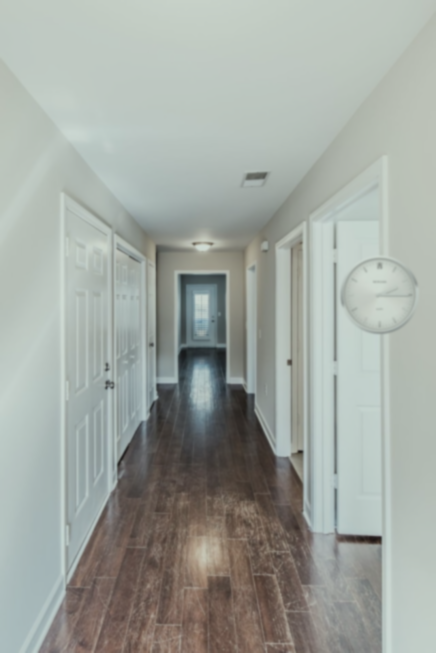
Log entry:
**2:15**
